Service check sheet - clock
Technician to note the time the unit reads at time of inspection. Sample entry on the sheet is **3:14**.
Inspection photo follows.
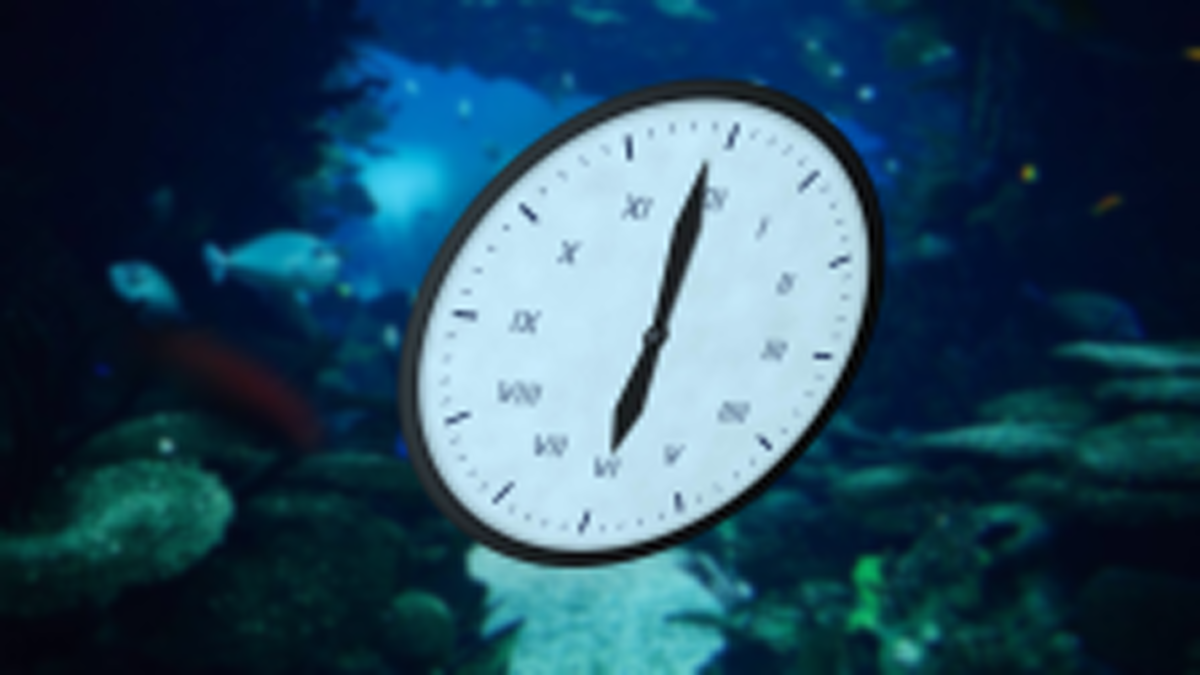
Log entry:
**5:59**
